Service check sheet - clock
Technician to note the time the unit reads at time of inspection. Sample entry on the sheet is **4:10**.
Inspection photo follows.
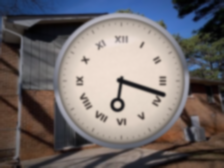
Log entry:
**6:18**
